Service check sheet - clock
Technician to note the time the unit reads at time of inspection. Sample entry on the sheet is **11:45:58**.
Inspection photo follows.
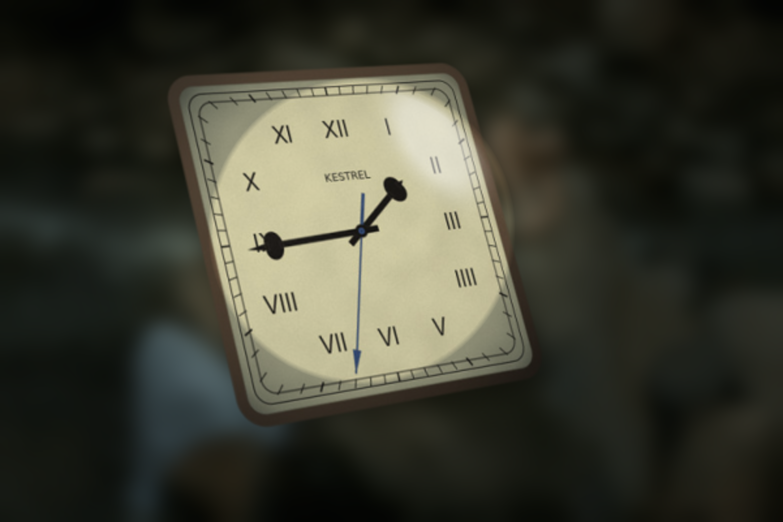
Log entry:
**1:44:33**
